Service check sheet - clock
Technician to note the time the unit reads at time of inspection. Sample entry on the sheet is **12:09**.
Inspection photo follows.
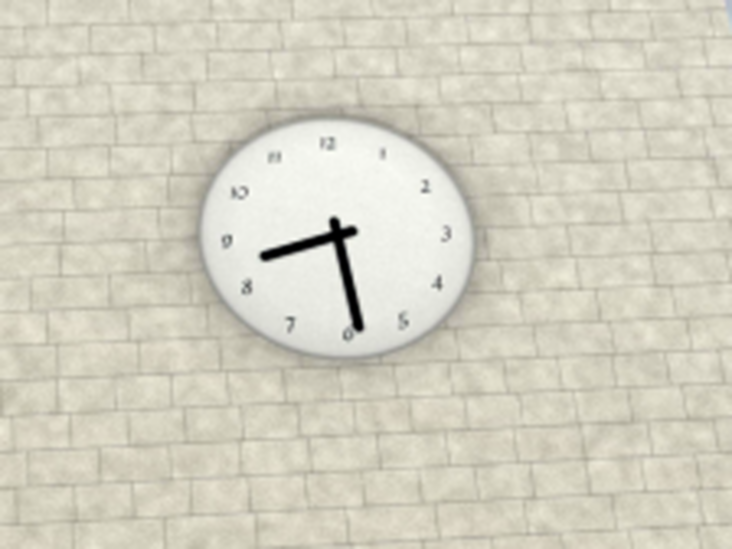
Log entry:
**8:29**
